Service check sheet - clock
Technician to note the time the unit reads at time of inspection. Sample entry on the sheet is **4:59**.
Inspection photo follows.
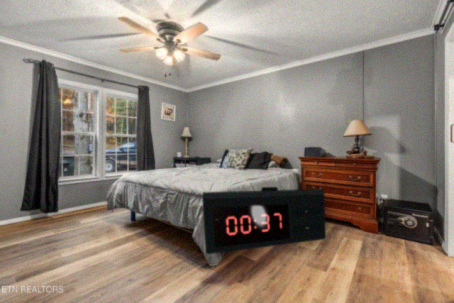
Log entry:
**0:37**
